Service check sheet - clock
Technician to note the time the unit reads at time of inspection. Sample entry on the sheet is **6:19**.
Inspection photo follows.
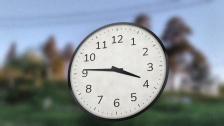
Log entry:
**3:46**
